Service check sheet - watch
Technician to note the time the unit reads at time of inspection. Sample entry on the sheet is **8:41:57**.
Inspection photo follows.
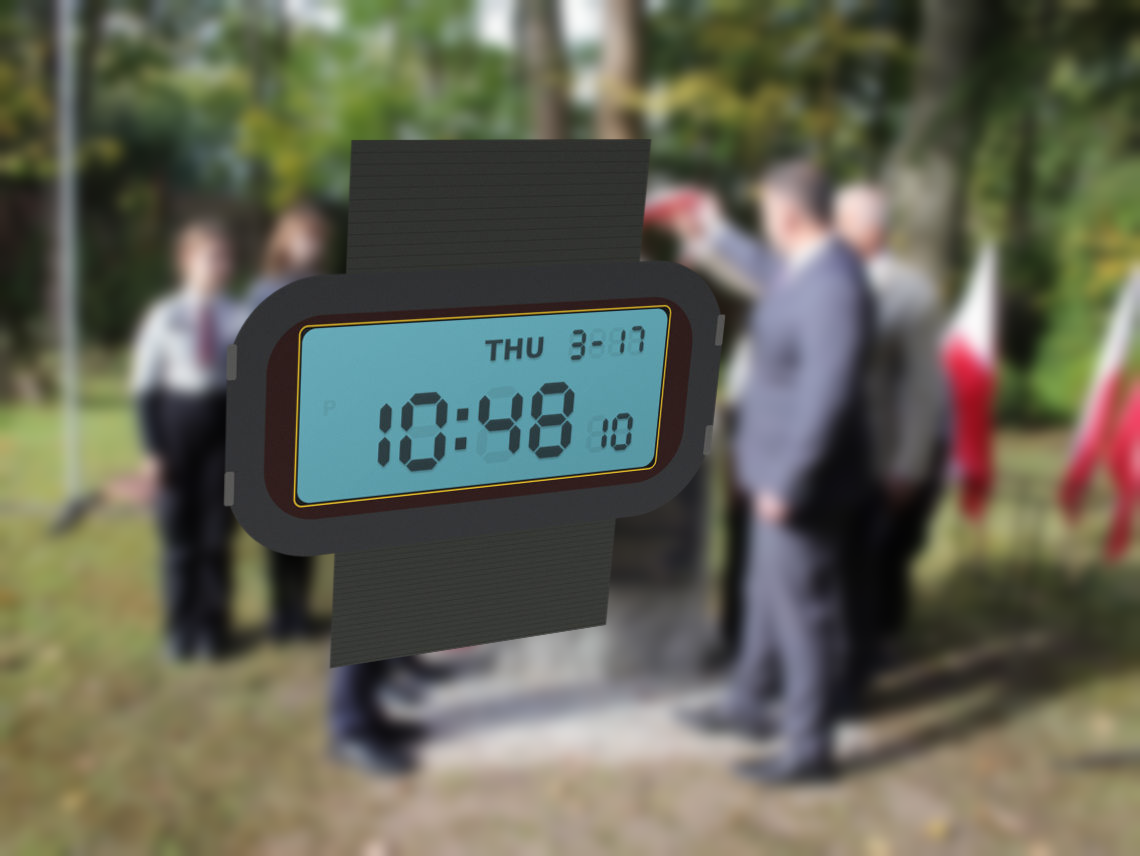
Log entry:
**10:48:10**
